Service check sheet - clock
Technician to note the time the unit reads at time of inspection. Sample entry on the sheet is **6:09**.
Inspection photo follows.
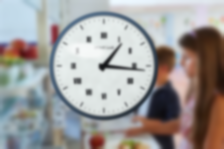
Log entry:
**1:16**
